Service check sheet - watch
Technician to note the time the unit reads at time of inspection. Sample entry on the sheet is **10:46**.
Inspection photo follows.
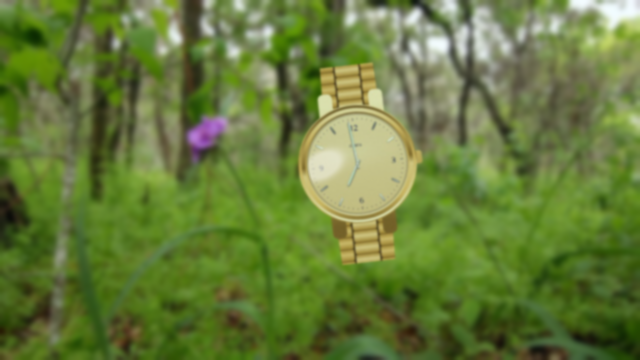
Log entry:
**6:59**
